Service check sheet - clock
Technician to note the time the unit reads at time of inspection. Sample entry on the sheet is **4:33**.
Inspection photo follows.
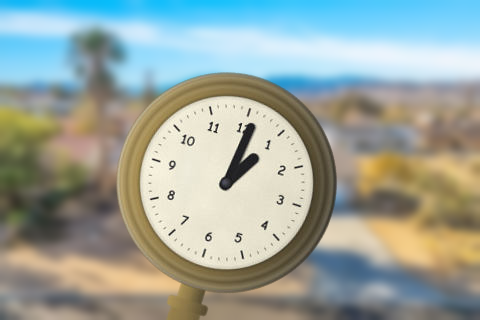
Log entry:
**1:01**
